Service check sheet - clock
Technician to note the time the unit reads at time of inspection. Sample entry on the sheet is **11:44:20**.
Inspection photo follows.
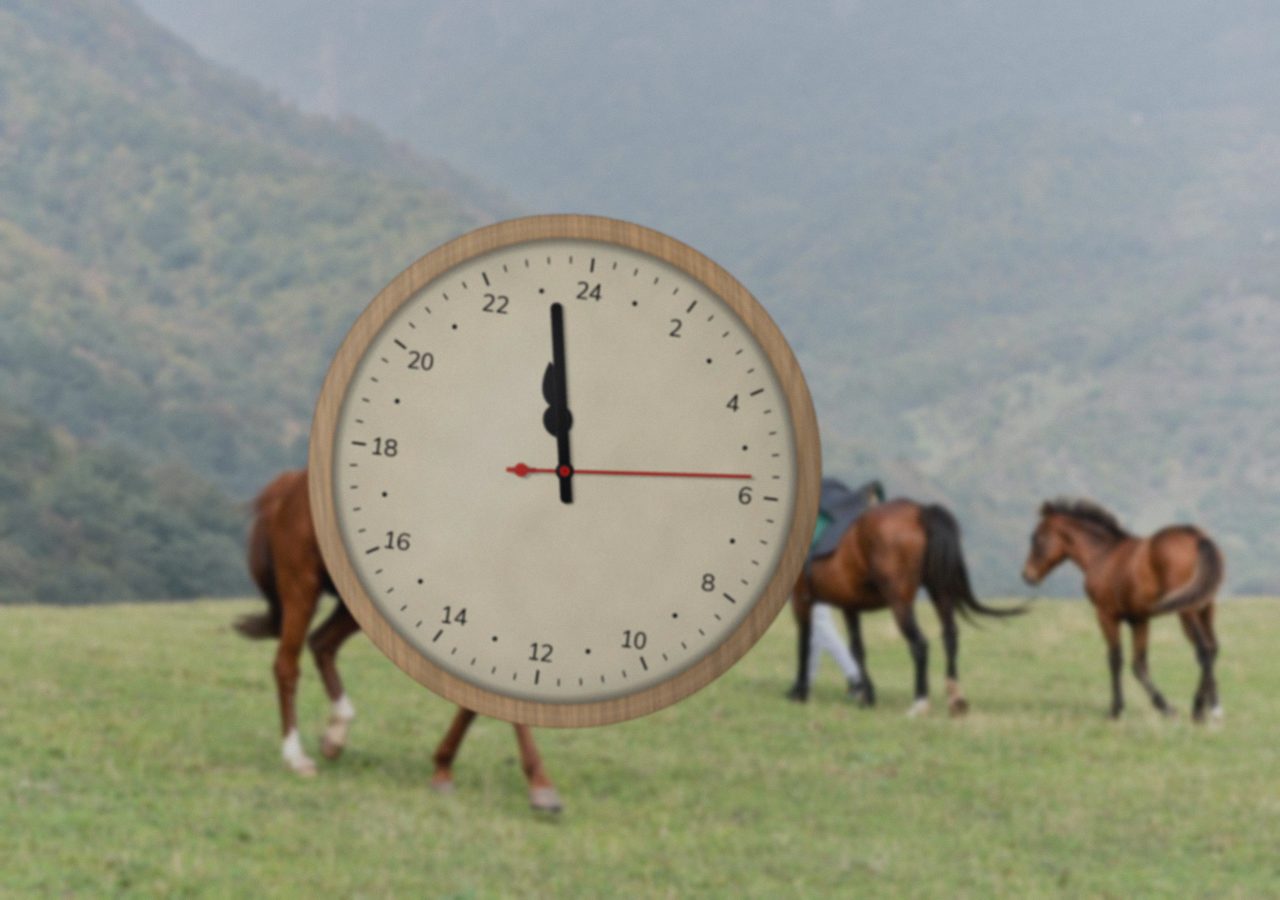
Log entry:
**22:58:14**
